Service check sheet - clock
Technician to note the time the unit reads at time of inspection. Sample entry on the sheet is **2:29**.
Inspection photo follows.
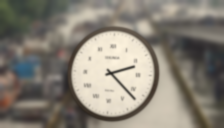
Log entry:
**2:22**
